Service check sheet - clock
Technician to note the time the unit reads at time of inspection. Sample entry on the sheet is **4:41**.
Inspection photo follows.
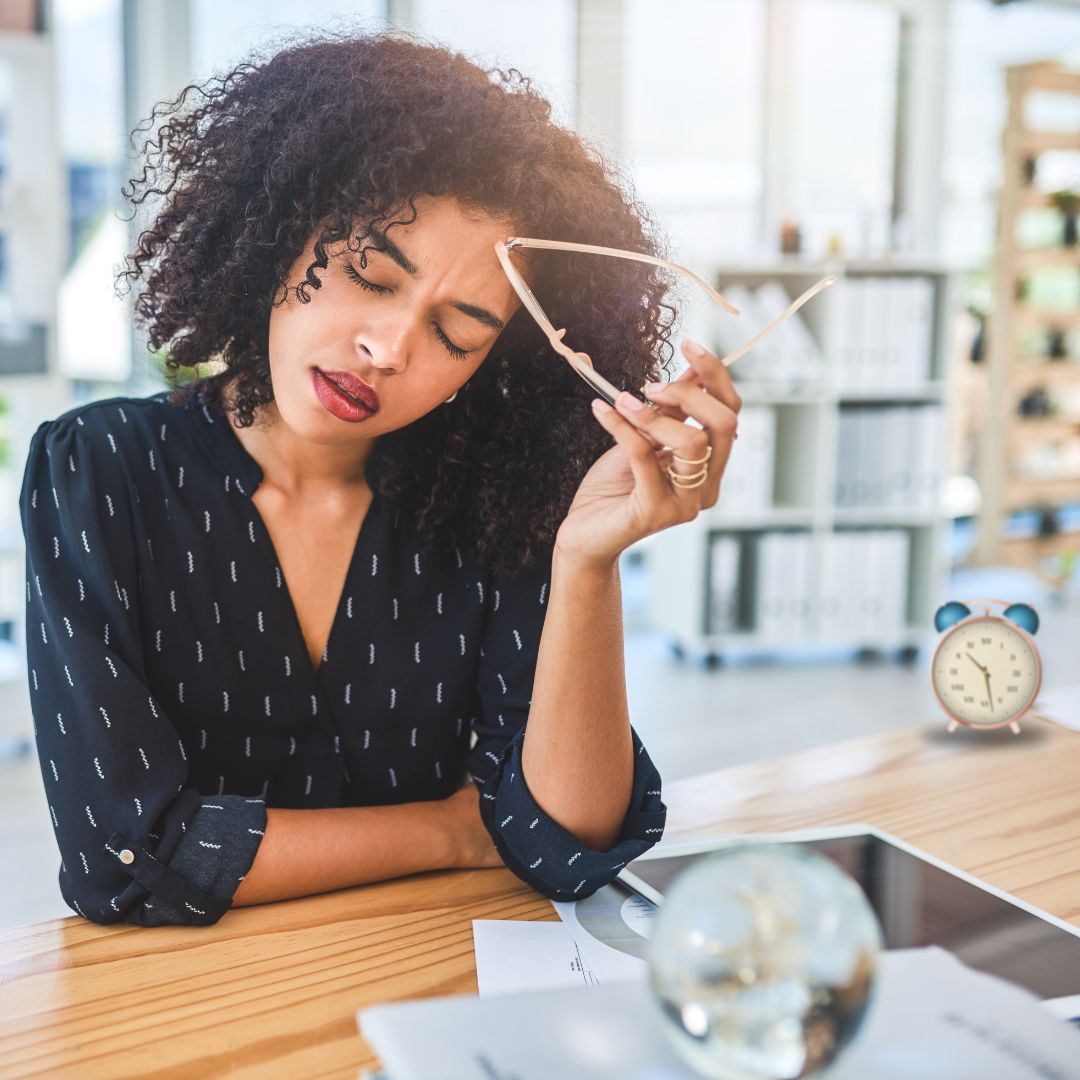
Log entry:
**10:28**
